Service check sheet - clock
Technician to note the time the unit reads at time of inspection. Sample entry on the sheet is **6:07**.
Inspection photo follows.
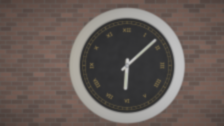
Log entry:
**6:08**
